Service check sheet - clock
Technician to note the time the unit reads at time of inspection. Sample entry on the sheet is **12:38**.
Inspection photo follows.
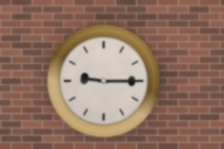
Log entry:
**9:15**
